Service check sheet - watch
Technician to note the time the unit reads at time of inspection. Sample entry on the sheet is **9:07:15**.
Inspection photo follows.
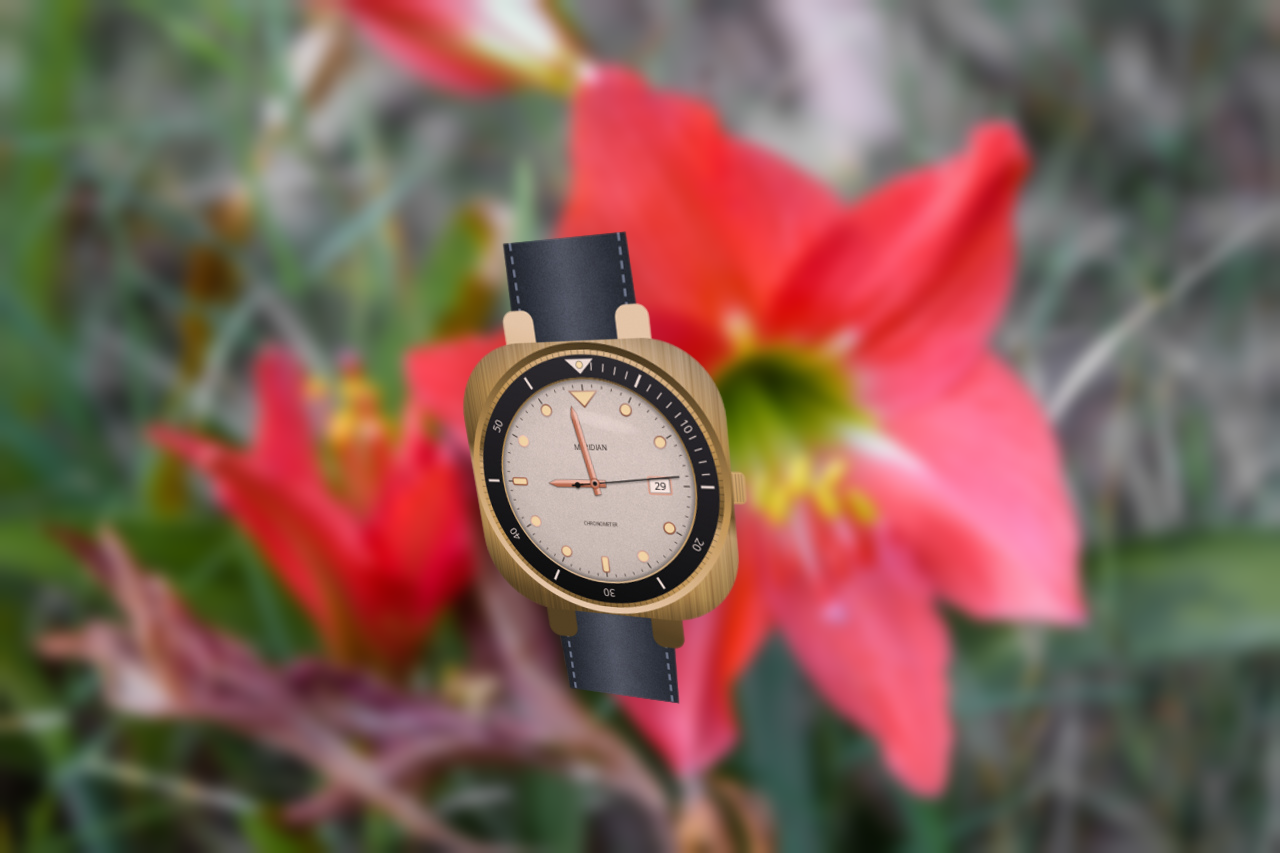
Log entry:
**8:58:14**
